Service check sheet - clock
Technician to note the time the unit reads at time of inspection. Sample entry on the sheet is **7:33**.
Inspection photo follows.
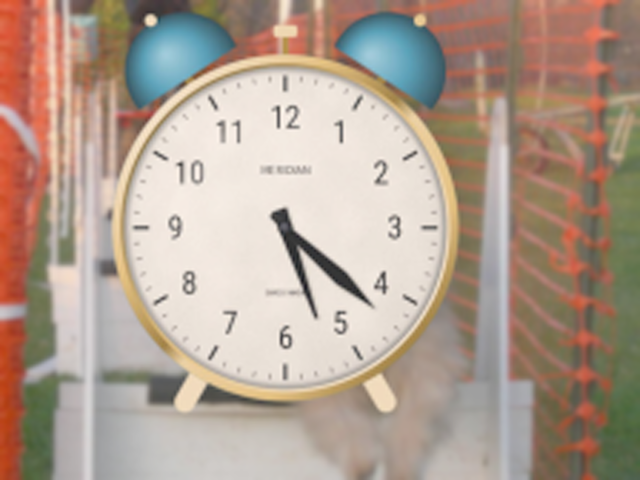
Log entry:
**5:22**
